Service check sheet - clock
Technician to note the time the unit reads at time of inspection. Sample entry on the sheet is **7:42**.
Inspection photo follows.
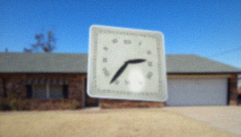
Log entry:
**2:36**
